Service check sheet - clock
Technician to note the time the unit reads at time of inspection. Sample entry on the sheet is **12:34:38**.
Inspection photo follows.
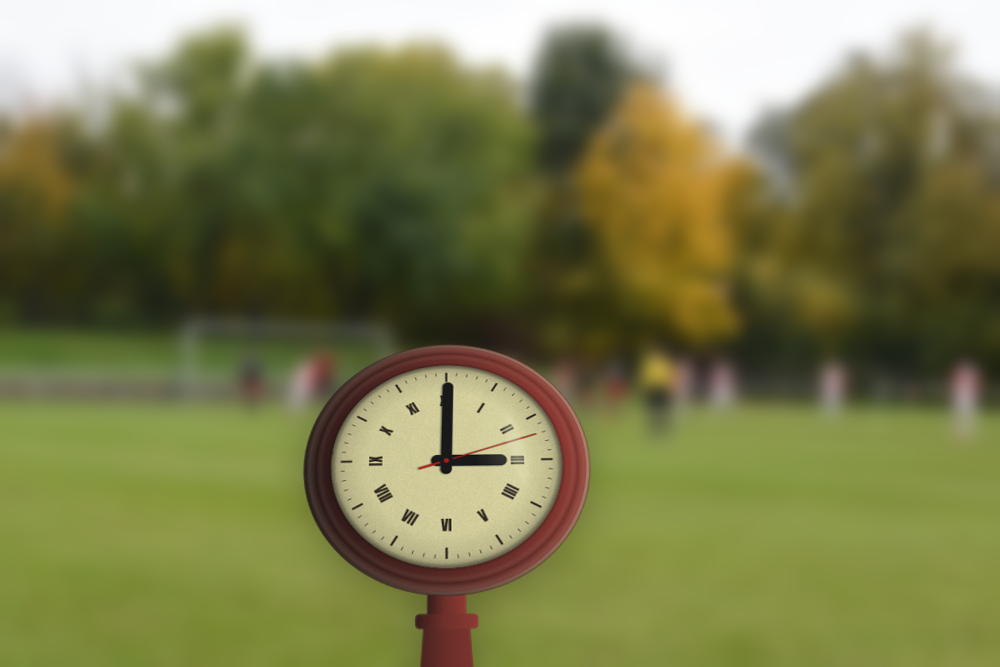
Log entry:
**3:00:12**
